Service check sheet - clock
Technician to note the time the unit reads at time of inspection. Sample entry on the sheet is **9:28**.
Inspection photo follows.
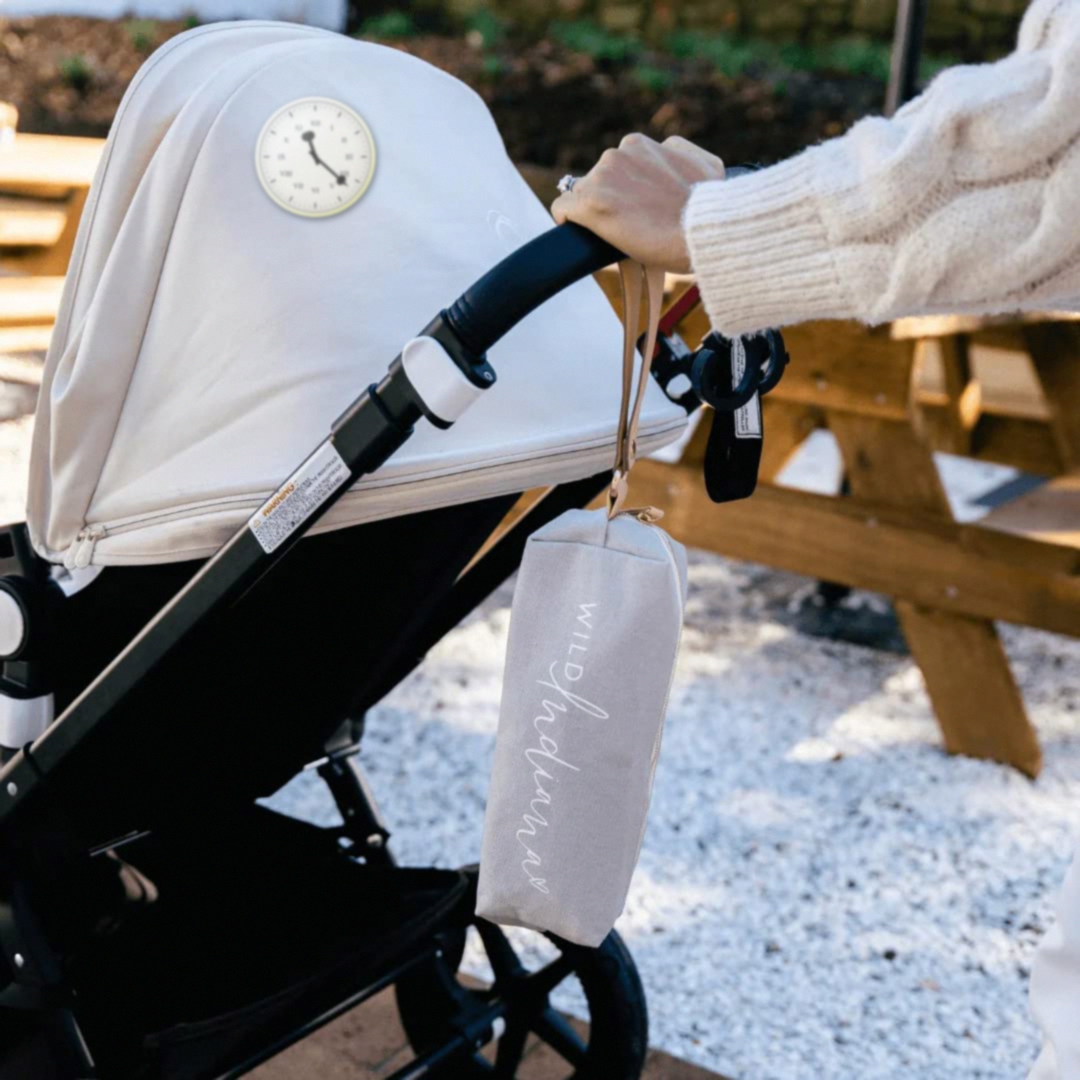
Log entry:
**11:22**
